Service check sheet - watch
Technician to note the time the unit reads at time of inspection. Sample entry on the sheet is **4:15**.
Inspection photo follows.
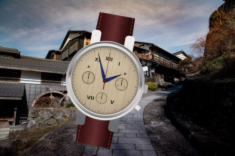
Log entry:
**1:56**
